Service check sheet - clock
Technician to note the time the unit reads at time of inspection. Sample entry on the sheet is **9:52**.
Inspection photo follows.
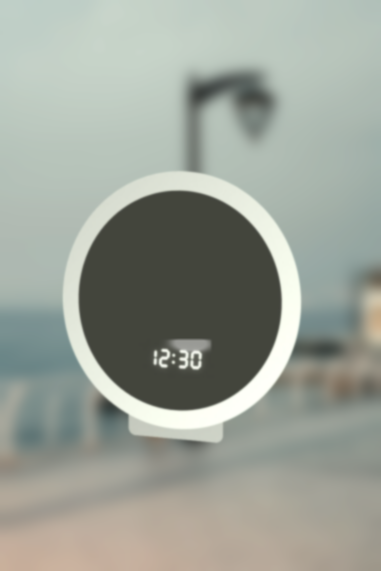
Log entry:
**12:30**
